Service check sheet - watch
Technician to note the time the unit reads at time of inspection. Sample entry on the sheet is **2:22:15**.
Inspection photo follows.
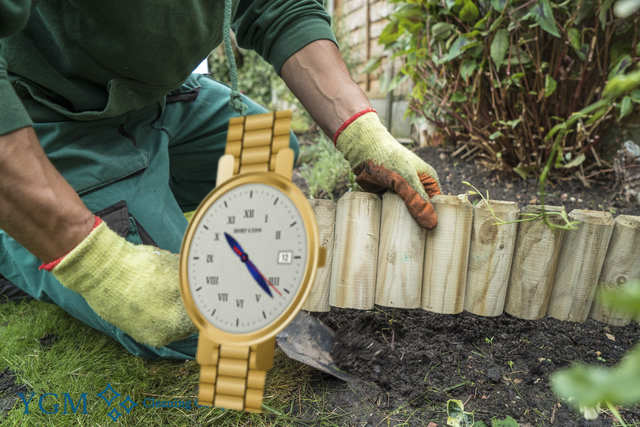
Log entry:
**10:22:21**
